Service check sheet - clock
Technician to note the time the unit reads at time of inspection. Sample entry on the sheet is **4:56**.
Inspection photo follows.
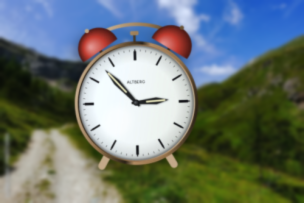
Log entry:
**2:53**
